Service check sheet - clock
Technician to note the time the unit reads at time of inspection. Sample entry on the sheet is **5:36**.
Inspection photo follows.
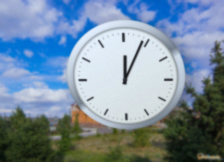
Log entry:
**12:04**
